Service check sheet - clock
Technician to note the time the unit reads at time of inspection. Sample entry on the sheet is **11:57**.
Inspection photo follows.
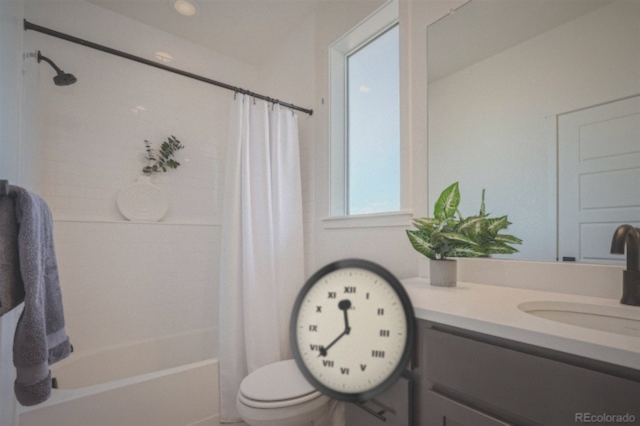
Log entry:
**11:38**
